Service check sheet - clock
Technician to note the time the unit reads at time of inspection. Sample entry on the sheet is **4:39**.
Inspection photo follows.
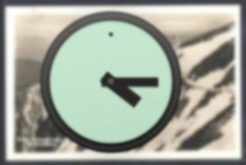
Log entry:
**4:15**
